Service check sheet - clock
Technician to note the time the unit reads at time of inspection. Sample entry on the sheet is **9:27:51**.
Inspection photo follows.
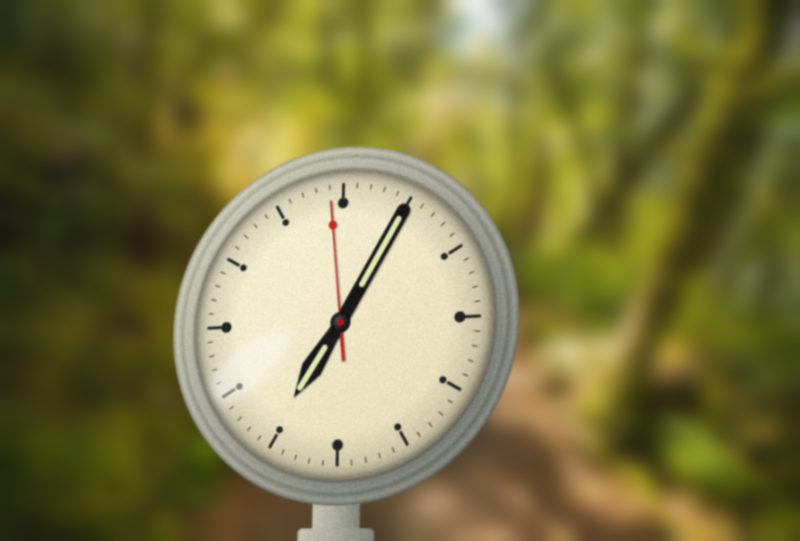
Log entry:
**7:04:59**
